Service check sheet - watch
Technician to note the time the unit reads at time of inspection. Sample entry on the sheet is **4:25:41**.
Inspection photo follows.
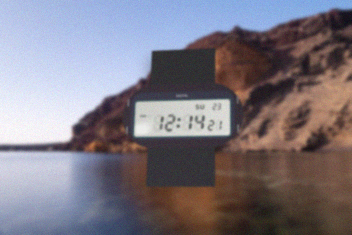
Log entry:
**12:14:21**
